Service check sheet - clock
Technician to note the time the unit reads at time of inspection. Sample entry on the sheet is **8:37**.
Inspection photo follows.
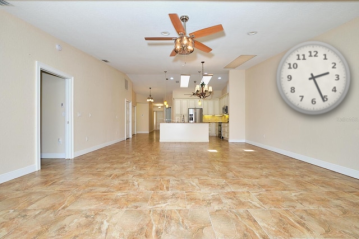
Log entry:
**2:26**
